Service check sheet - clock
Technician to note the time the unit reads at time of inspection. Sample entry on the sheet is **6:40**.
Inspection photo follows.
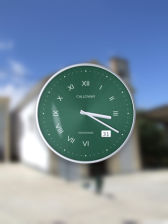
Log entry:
**3:20**
